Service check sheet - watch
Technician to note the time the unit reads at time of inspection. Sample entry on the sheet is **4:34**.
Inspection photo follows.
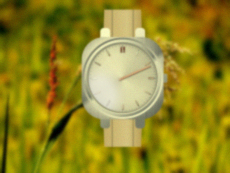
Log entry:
**2:11**
